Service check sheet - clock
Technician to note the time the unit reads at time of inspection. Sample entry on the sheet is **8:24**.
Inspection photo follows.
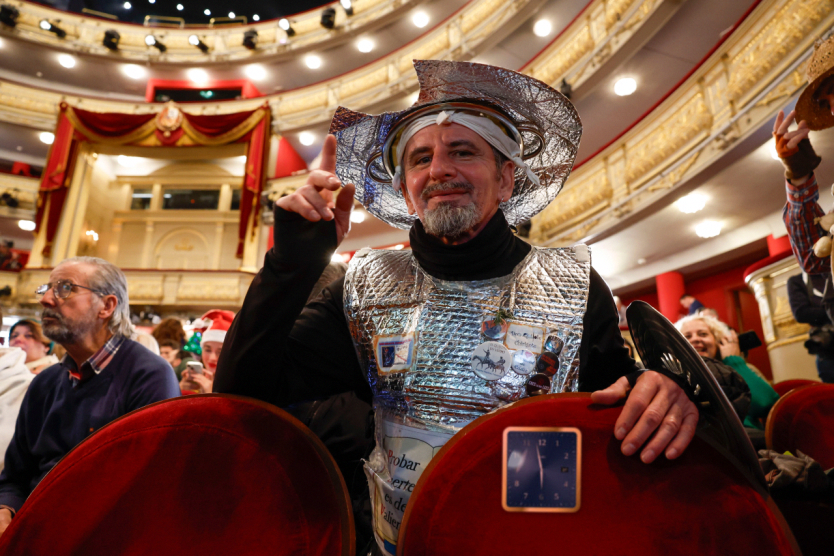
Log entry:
**5:58**
